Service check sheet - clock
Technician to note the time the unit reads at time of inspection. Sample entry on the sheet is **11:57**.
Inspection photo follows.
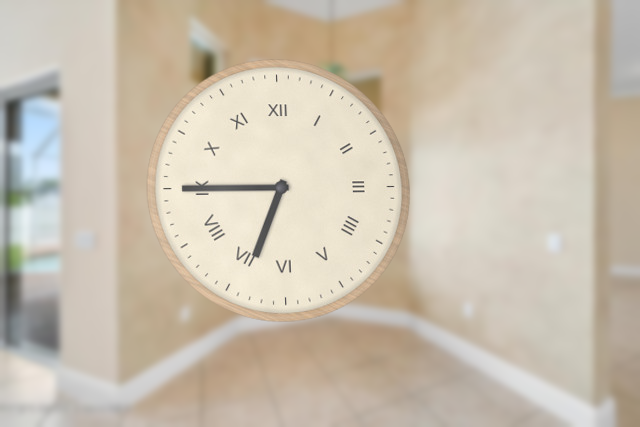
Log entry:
**6:45**
